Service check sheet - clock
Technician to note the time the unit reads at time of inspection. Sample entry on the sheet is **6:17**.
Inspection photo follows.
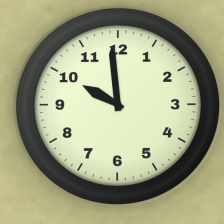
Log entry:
**9:59**
